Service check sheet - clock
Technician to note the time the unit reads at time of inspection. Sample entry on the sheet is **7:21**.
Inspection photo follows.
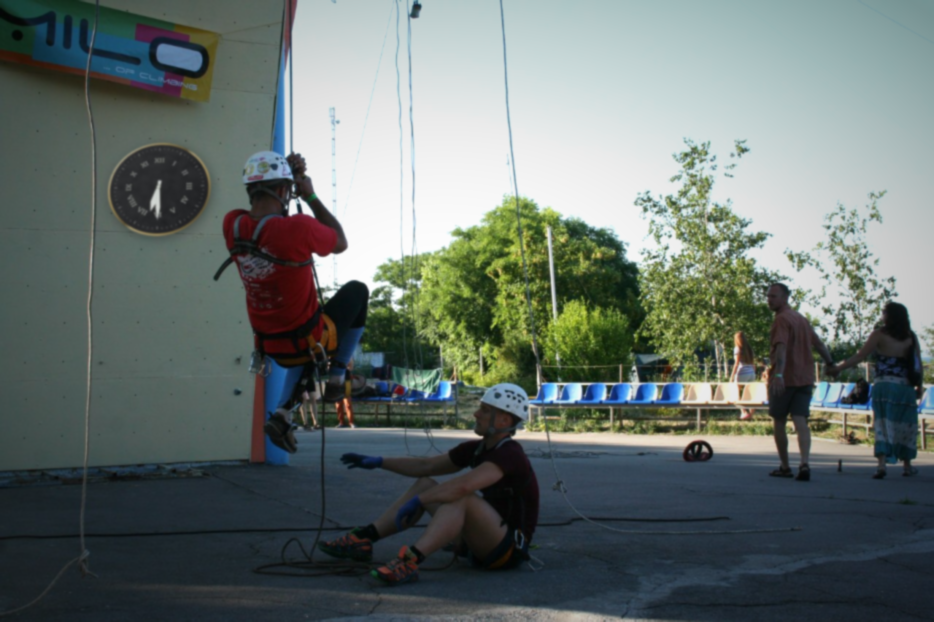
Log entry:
**6:30**
